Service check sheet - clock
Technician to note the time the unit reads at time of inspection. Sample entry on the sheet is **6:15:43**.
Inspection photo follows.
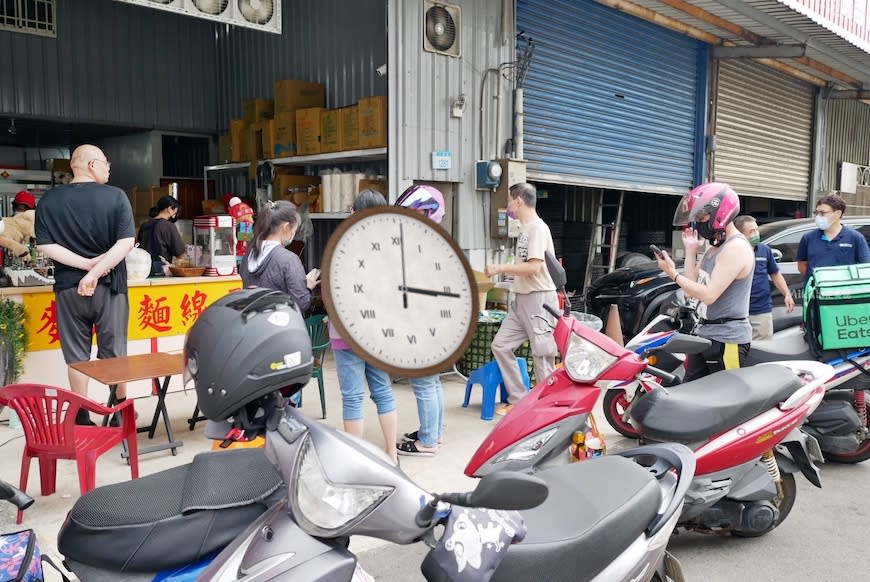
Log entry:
**3:16:01**
